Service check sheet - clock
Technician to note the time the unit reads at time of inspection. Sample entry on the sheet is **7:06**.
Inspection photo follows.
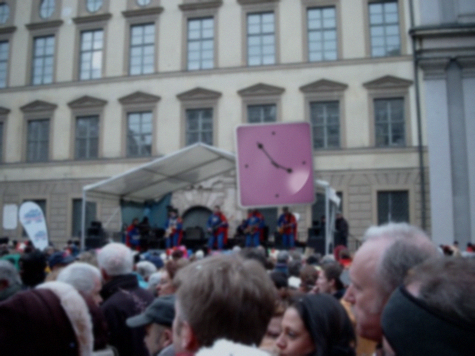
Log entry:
**3:54**
